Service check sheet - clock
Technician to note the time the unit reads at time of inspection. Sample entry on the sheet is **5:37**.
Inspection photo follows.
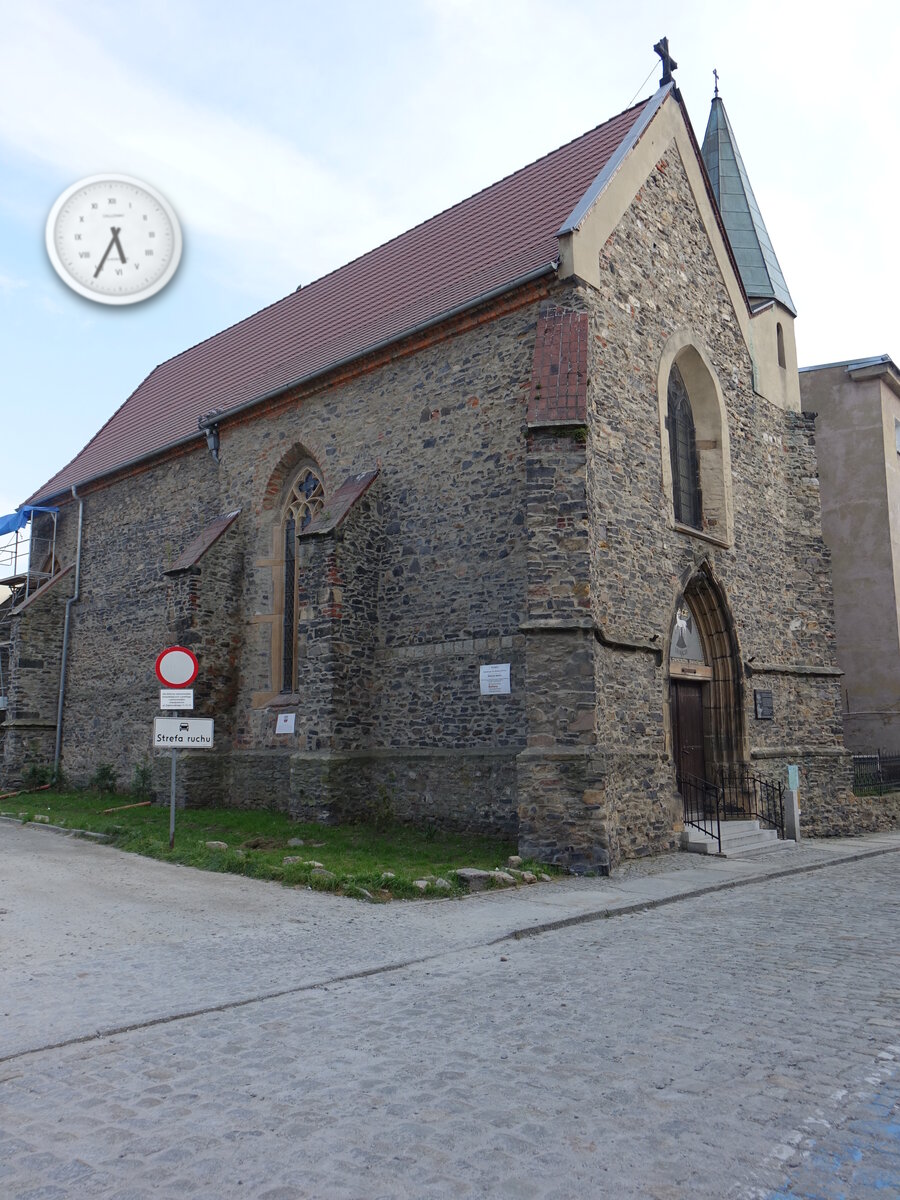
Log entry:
**5:35**
